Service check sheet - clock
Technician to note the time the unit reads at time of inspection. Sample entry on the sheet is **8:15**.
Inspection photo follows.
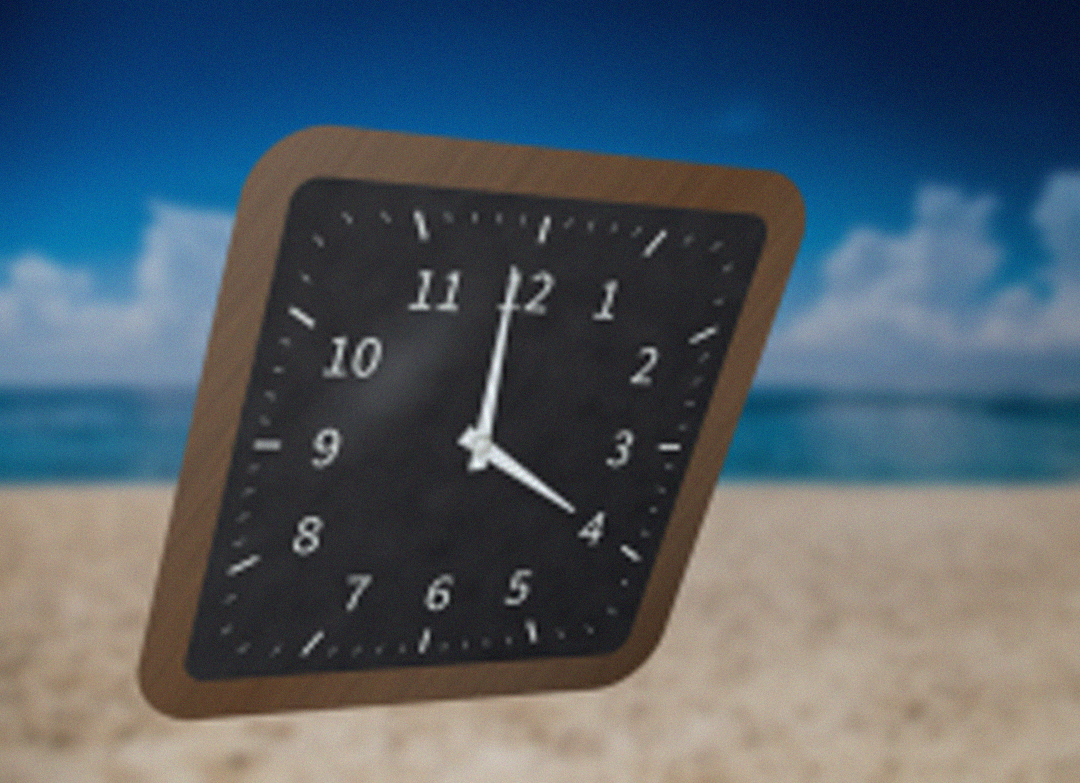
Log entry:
**3:59**
